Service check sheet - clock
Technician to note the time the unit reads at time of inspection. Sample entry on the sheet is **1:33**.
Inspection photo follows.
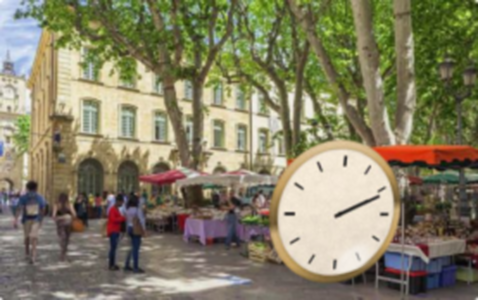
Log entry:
**2:11**
